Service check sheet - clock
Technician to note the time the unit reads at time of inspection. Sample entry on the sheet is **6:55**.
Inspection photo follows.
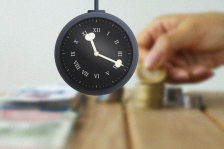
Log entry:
**11:19**
